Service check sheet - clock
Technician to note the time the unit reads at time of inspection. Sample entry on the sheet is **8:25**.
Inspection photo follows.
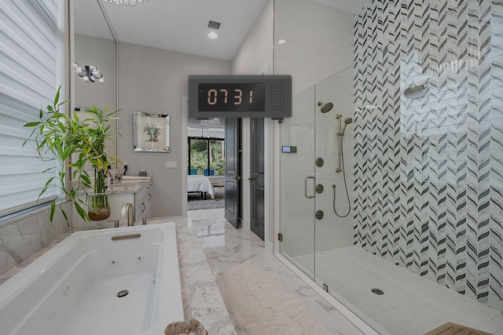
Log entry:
**7:31**
